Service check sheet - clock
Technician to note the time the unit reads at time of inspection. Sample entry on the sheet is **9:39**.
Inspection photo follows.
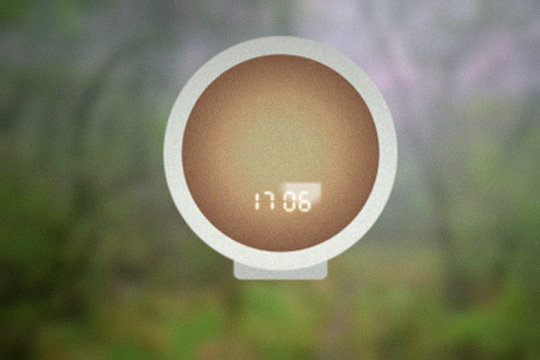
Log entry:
**17:06**
